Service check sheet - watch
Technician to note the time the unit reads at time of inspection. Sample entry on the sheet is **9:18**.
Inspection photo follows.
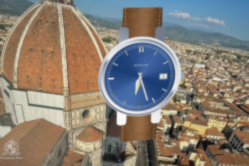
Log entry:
**6:27**
